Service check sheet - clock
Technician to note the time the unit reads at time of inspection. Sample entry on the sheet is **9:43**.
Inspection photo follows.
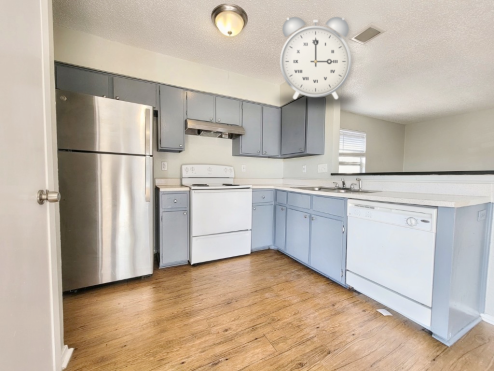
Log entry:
**3:00**
